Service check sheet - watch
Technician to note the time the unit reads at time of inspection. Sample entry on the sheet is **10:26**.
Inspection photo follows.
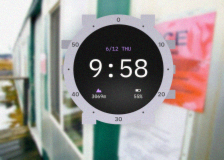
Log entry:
**9:58**
